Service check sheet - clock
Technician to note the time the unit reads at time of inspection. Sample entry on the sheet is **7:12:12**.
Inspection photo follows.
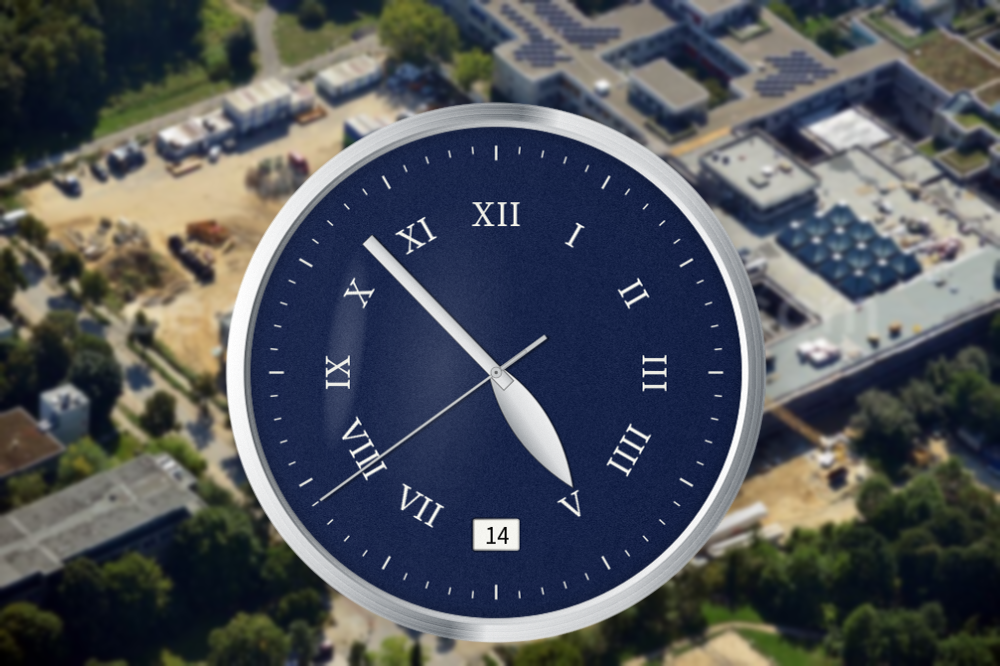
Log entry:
**4:52:39**
